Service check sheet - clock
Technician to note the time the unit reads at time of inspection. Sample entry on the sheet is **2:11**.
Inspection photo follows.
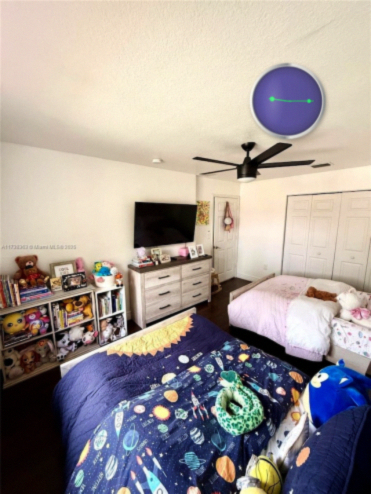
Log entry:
**9:15**
